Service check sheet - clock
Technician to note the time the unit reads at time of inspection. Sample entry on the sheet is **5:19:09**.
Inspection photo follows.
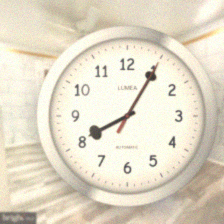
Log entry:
**8:05:05**
